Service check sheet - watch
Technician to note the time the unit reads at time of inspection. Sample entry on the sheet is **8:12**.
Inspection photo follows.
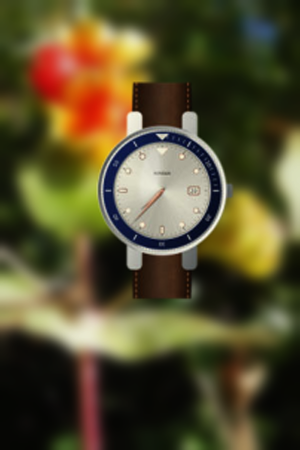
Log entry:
**7:37**
